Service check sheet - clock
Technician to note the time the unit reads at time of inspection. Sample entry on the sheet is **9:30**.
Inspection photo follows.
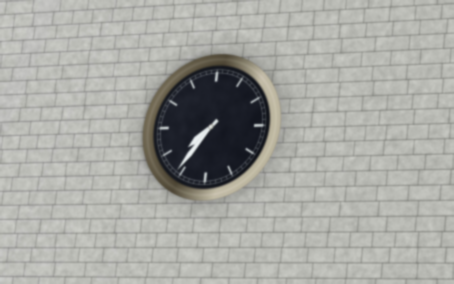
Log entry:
**7:36**
